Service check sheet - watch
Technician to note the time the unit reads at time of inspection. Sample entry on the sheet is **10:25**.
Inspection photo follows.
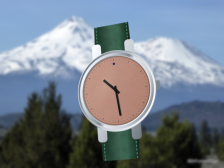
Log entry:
**10:29**
